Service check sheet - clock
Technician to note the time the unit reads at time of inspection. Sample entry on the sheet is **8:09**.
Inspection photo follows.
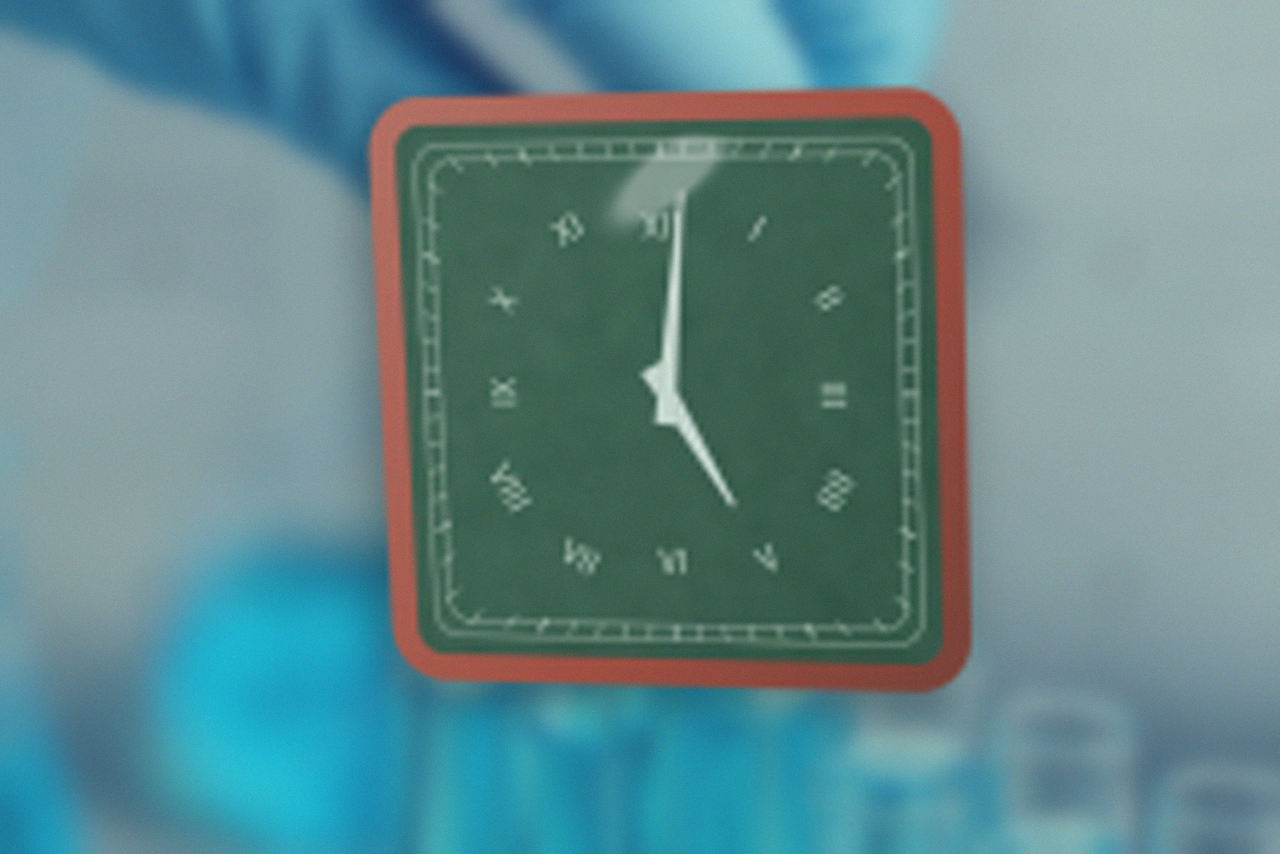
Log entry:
**5:01**
